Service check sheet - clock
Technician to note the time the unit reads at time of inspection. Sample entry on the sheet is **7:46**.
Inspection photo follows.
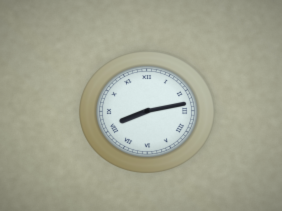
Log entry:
**8:13**
